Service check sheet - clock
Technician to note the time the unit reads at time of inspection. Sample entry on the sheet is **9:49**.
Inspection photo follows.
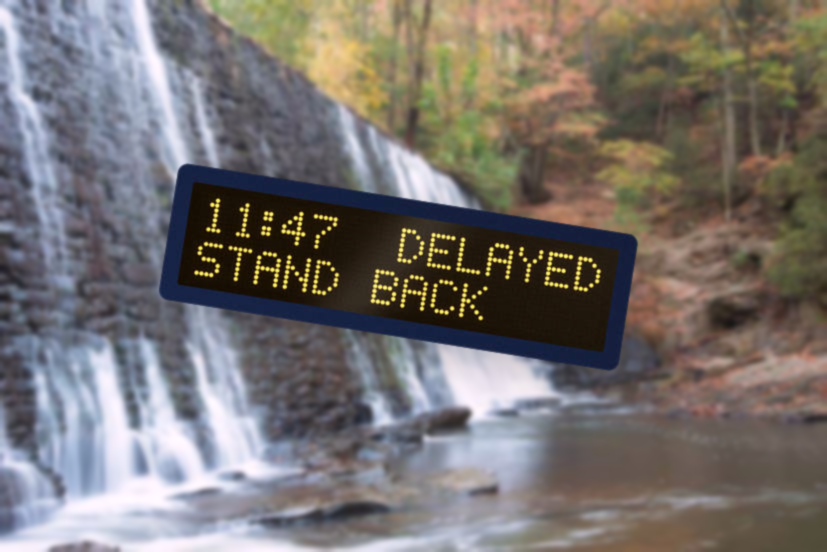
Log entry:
**11:47**
